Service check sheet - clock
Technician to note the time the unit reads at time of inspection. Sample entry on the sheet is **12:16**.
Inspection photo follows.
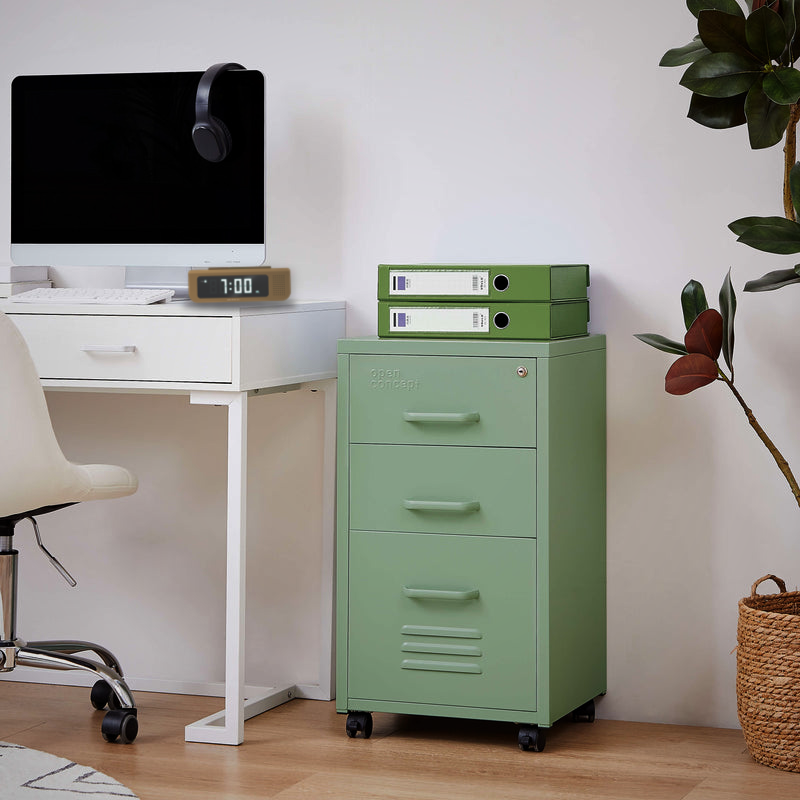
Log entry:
**7:00**
